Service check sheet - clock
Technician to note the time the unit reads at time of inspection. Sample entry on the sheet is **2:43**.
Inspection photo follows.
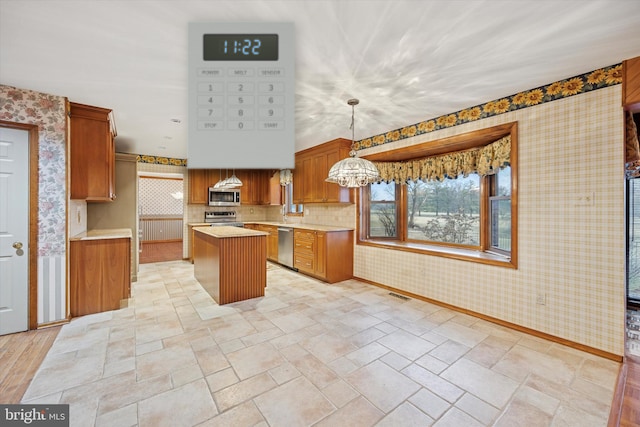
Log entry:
**11:22**
